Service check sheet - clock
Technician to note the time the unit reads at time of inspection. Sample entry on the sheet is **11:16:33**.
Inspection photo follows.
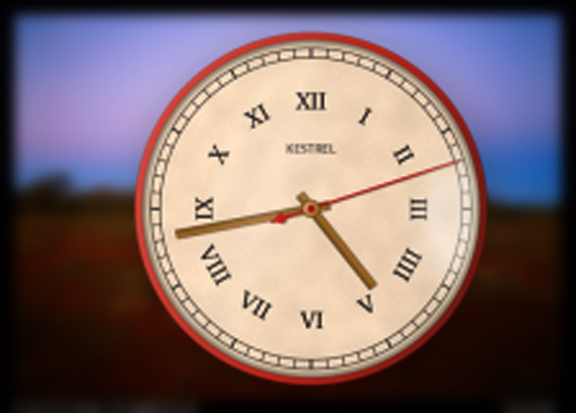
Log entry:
**4:43:12**
